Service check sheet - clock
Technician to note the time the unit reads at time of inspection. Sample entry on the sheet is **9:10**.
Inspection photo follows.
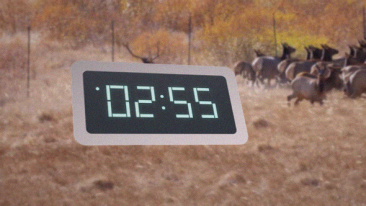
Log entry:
**2:55**
